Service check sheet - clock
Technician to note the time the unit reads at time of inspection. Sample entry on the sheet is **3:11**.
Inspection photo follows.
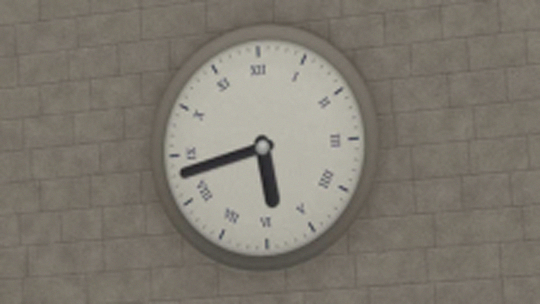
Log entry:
**5:43**
